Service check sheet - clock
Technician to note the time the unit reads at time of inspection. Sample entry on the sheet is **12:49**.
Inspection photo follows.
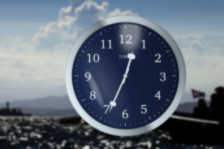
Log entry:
**12:34**
